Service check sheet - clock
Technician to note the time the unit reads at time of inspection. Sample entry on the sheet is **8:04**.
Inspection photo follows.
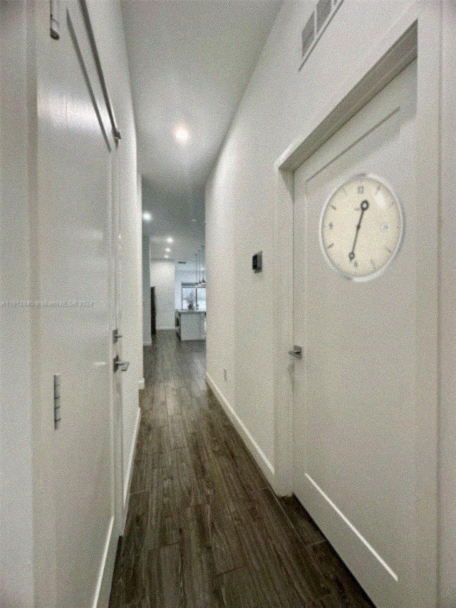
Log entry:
**12:32**
